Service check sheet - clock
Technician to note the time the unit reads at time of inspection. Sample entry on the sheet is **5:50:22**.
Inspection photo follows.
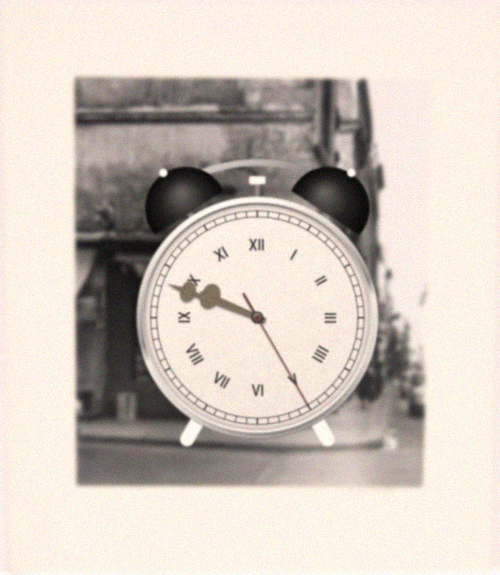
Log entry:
**9:48:25**
